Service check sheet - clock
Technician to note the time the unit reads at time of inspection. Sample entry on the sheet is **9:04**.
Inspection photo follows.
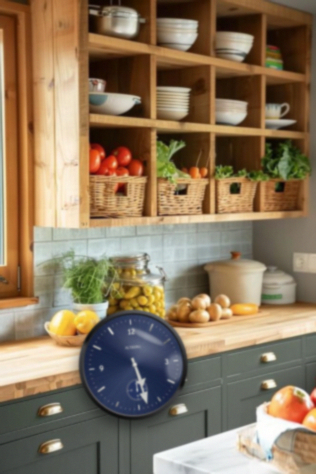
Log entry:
**5:28**
